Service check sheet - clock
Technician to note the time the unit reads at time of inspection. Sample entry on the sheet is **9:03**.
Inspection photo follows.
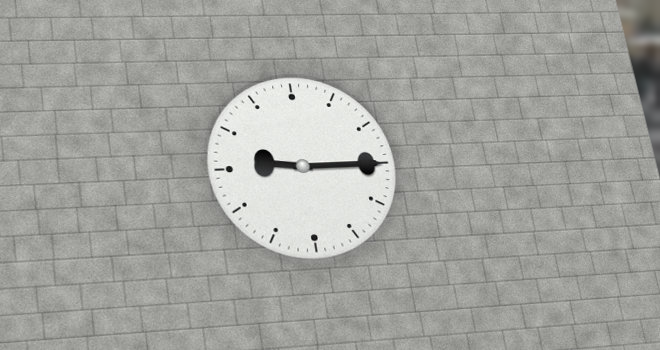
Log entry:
**9:15**
